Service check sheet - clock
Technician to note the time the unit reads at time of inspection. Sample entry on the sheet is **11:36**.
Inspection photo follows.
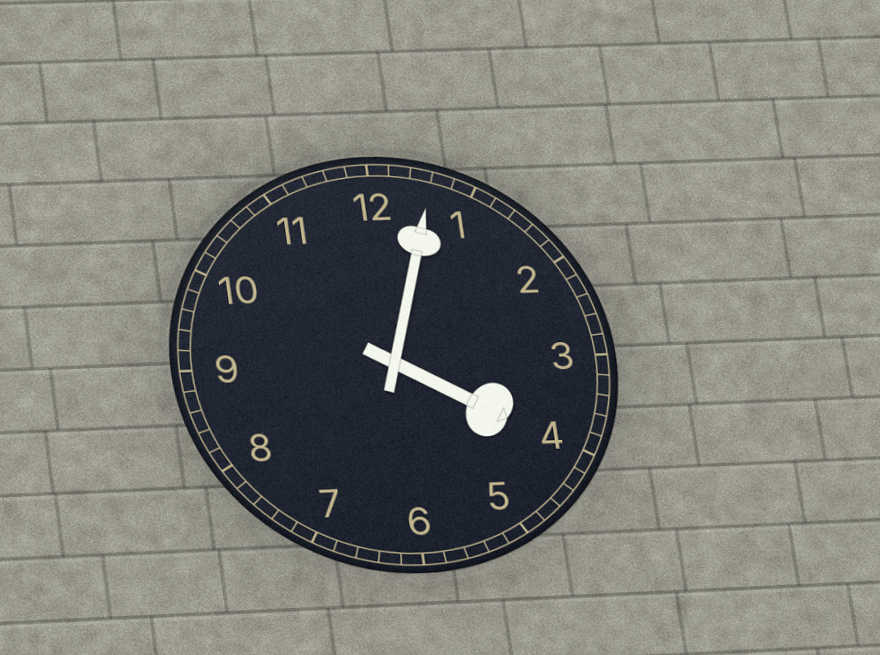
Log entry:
**4:03**
